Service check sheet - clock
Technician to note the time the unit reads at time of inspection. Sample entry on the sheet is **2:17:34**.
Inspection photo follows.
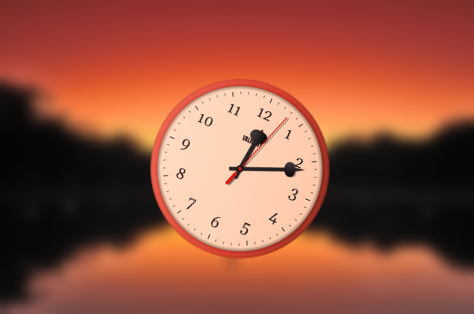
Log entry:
**12:11:03**
